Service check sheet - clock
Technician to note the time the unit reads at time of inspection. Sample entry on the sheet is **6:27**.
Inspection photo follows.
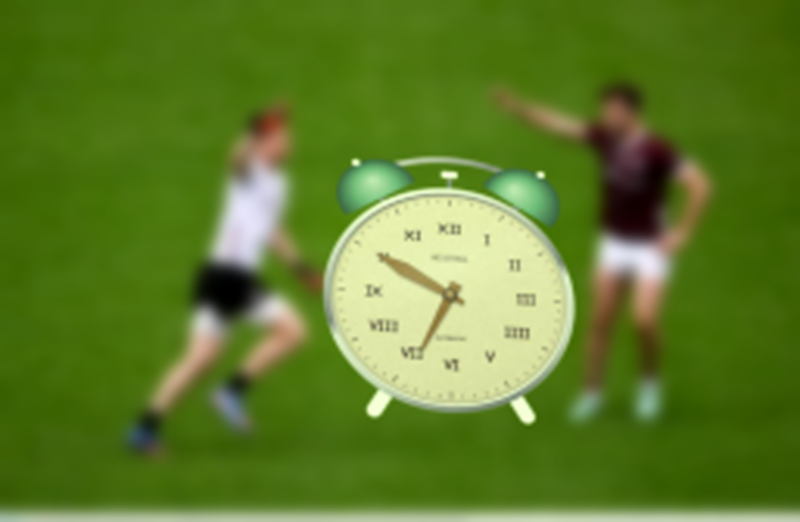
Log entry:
**6:50**
